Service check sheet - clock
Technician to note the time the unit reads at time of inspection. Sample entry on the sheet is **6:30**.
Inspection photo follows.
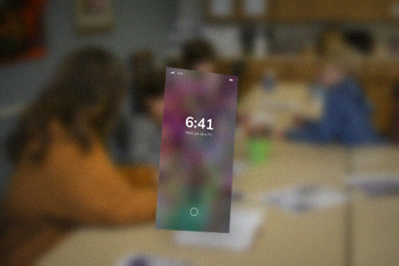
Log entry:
**6:41**
